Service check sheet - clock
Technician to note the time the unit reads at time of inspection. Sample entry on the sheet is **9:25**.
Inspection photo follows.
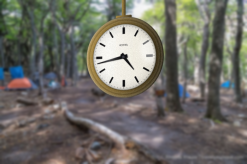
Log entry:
**4:43**
